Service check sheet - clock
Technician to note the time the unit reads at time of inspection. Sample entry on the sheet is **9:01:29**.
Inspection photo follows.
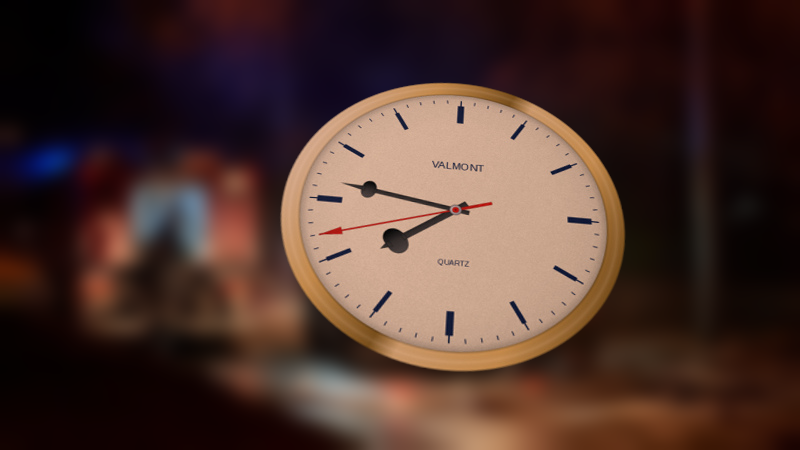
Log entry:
**7:46:42**
